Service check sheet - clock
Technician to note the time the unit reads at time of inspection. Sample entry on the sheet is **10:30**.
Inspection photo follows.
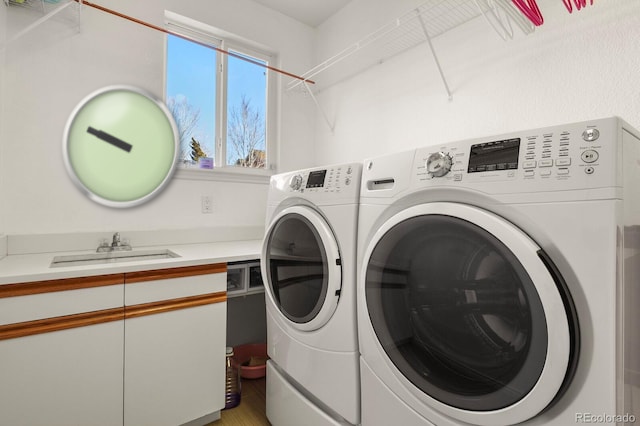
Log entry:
**9:49**
